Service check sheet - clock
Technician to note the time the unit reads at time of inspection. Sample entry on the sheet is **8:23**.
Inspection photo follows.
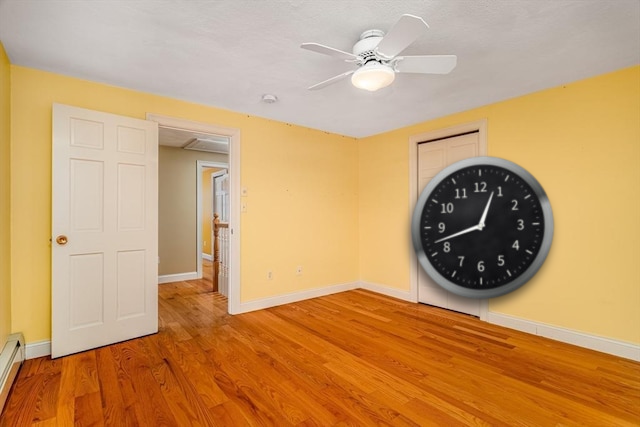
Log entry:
**12:42**
